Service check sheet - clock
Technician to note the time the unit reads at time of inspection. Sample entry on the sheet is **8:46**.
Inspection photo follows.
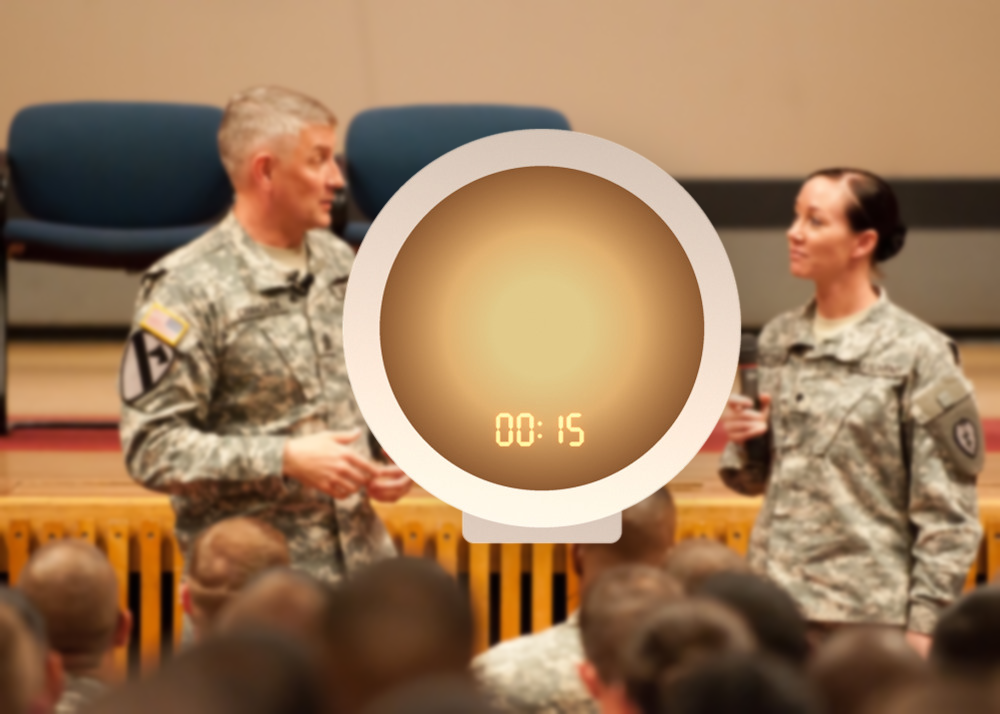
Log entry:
**0:15**
